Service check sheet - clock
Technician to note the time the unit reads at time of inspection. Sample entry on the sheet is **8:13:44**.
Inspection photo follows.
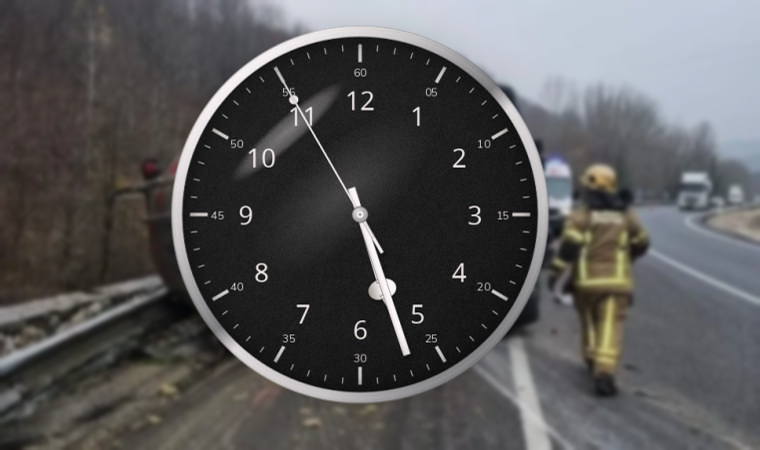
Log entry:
**5:26:55**
